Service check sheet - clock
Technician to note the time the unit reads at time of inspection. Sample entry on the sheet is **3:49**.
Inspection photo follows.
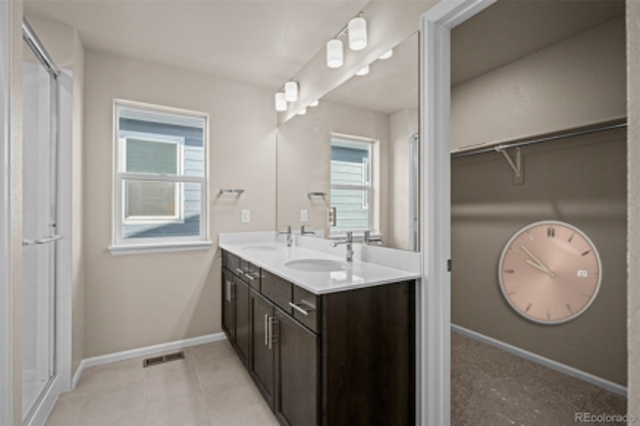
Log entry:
**9:52**
